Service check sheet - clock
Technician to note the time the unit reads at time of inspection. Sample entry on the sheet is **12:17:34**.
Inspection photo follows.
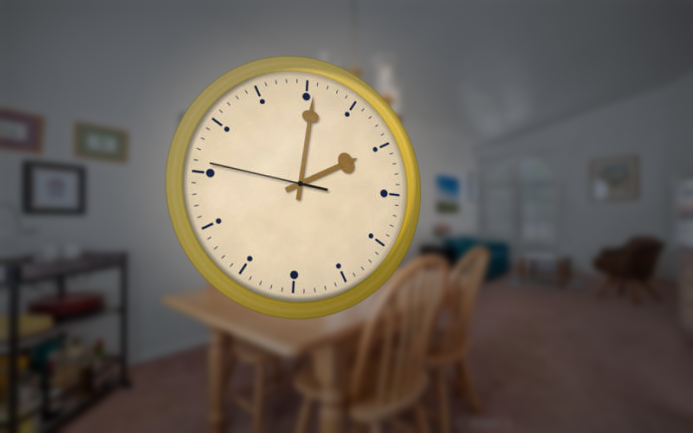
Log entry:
**2:00:46**
